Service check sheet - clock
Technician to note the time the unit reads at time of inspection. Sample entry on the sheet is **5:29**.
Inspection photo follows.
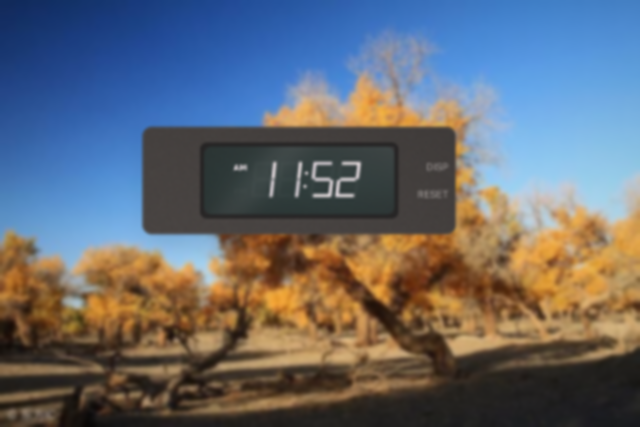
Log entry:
**11:52**
